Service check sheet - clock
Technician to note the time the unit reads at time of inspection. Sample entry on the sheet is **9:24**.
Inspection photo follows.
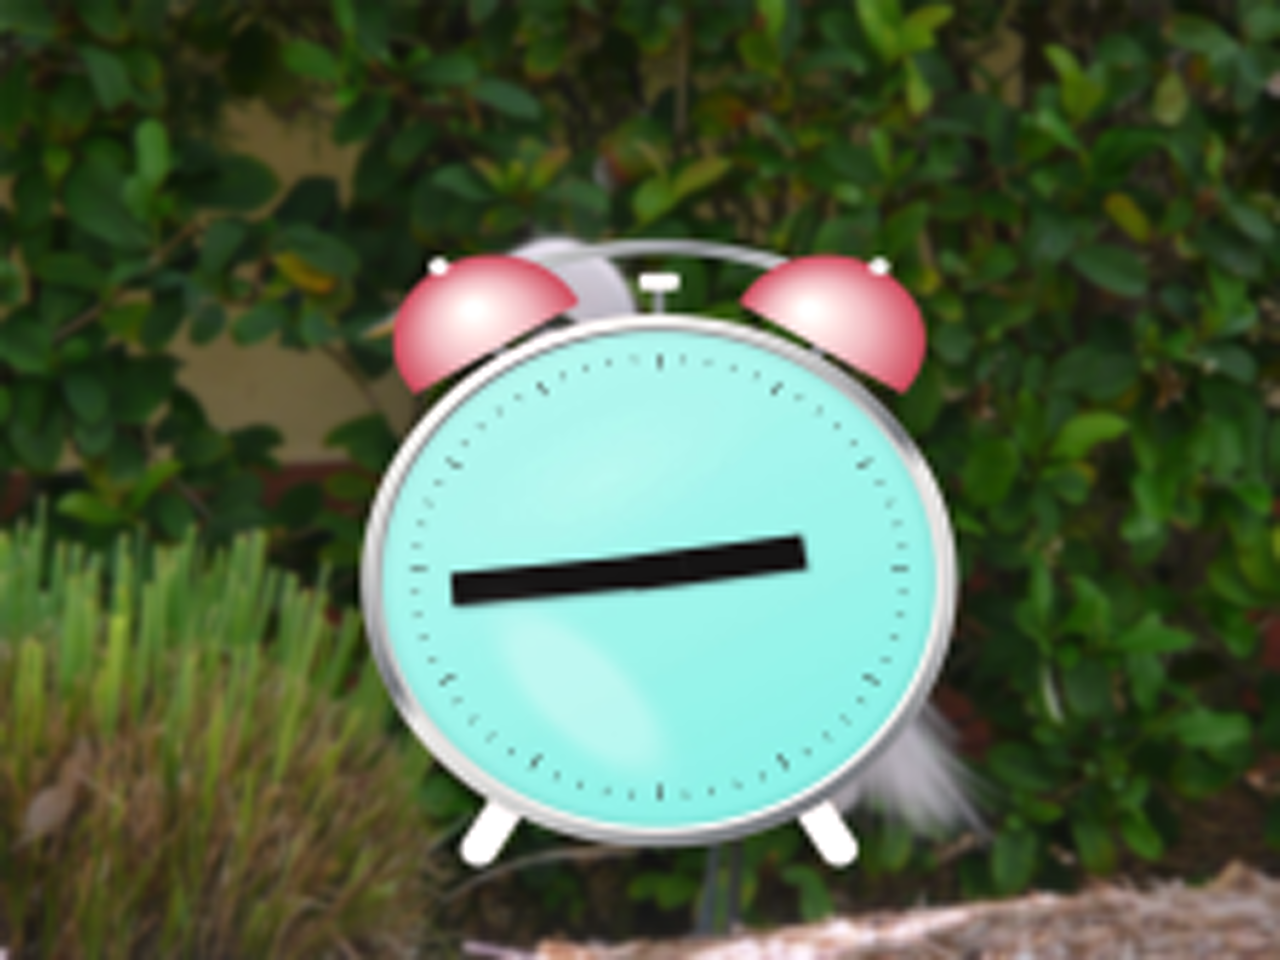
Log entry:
**2:44**
